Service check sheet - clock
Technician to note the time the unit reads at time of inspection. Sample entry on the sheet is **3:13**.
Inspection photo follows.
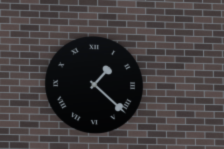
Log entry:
**1:22**
